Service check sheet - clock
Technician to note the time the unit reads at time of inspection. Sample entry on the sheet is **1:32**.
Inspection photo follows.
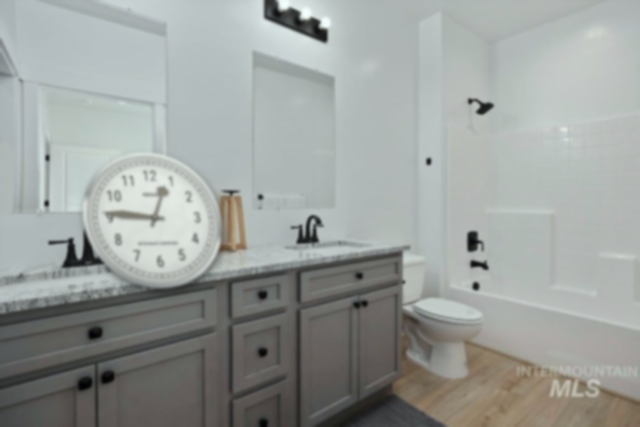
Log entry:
**12:46**
